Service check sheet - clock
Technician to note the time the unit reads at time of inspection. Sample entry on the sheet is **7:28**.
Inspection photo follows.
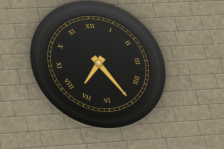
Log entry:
**7:25**
